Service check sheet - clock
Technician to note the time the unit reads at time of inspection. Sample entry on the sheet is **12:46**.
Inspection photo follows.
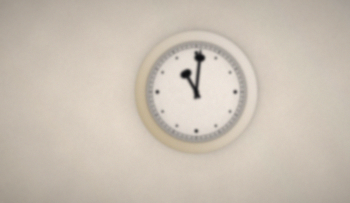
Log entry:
**11:01**
